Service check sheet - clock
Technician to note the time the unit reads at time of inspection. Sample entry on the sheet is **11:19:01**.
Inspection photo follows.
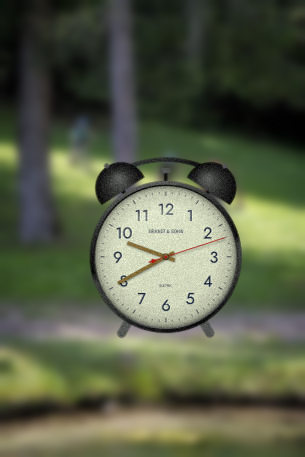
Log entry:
**9:40:12**
